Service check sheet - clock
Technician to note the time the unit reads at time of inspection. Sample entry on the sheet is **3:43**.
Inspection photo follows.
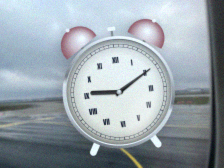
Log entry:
**9:10**
